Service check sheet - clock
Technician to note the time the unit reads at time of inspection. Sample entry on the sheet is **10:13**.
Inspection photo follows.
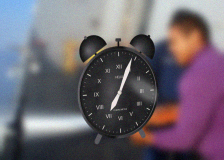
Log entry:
**7:04**
